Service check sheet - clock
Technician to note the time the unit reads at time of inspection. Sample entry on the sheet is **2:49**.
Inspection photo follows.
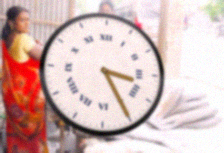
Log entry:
**3:25**
